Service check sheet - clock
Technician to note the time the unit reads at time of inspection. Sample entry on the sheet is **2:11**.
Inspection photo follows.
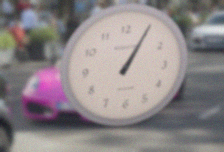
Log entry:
**1:05**
